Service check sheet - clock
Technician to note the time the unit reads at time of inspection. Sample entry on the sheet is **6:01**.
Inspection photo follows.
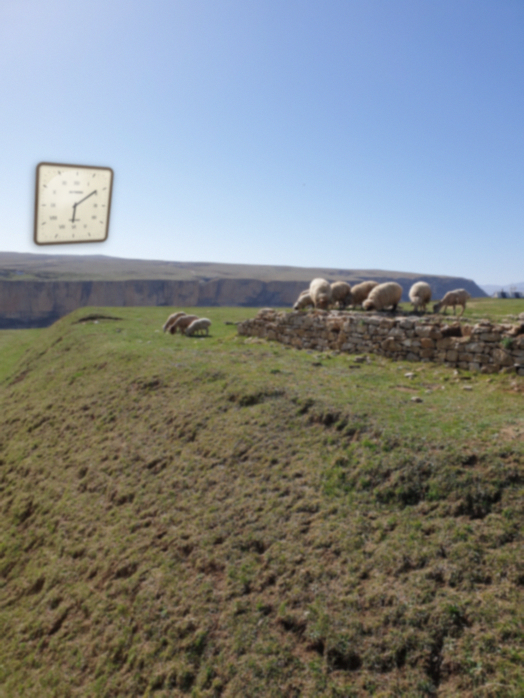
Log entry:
**6:09**
